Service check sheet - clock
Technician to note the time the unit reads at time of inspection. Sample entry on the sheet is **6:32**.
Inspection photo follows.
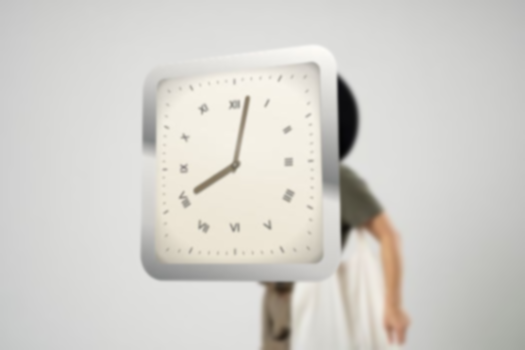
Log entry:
**8:02**
